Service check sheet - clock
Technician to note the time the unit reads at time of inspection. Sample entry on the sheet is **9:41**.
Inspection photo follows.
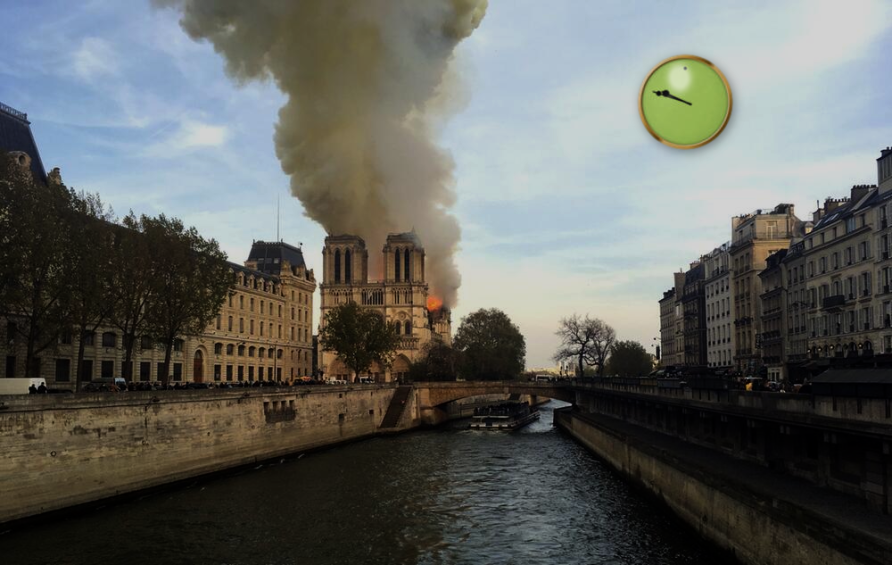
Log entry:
**9:48**
